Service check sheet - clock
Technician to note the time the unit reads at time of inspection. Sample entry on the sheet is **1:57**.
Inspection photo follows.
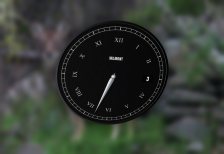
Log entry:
**6:33**
